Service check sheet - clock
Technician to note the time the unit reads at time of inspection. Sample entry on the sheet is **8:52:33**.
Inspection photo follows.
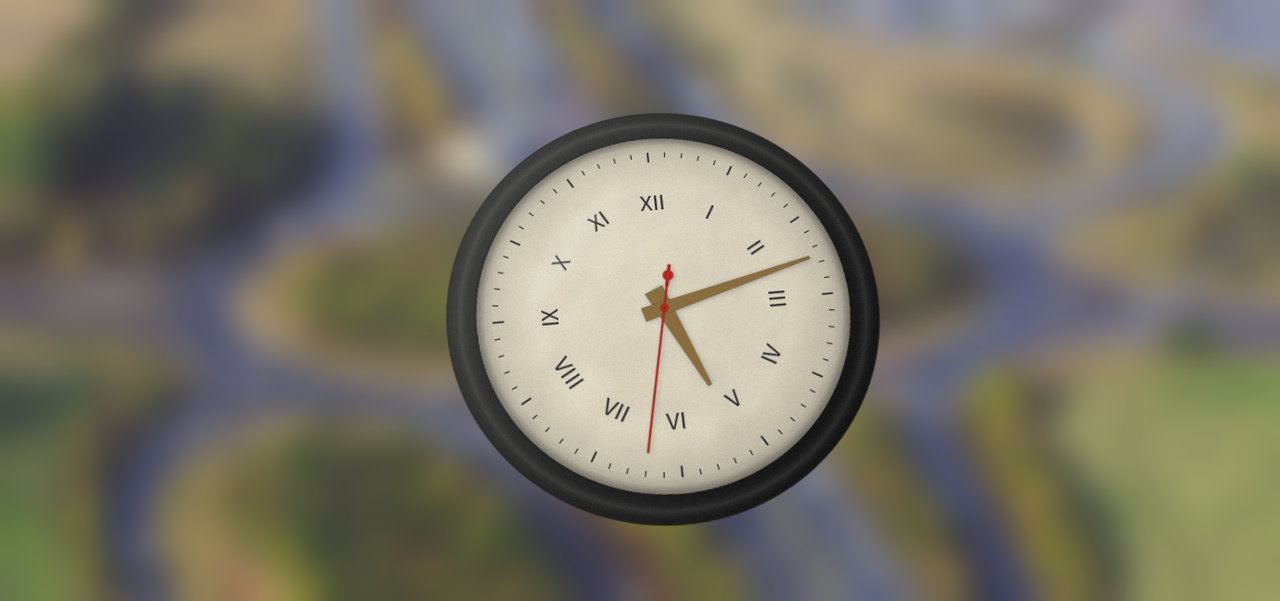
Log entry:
**5:12:32**
